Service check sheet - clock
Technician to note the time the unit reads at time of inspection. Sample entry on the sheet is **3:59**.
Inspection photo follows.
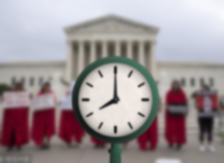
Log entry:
**8:00**
